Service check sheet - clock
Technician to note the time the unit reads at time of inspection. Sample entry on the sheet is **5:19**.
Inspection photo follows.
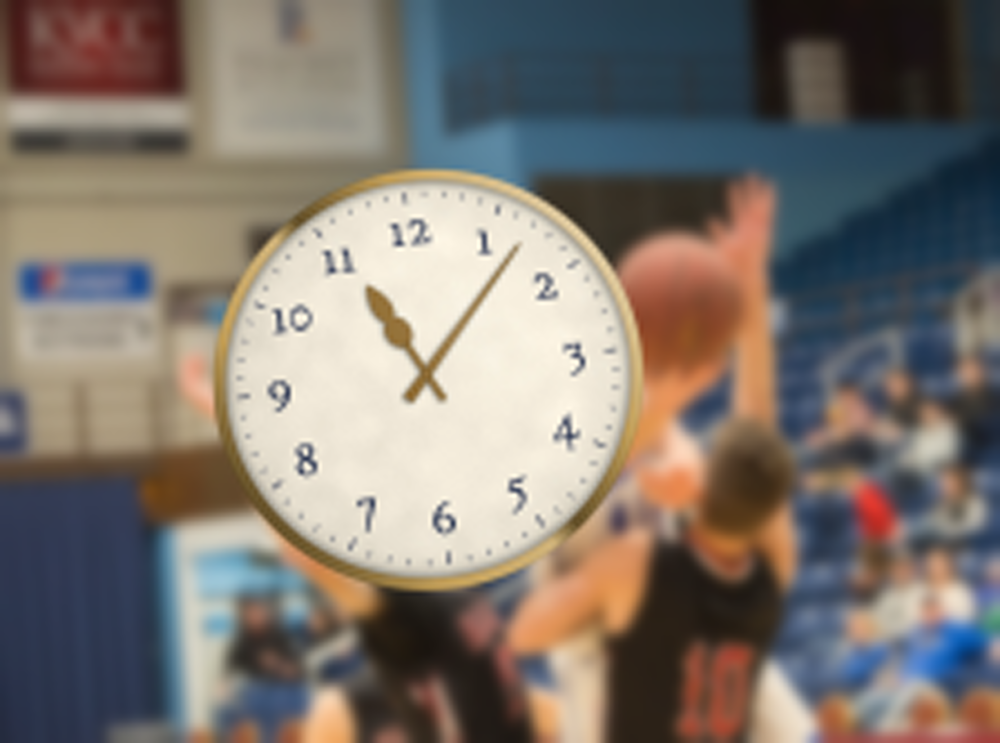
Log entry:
**11:07**
